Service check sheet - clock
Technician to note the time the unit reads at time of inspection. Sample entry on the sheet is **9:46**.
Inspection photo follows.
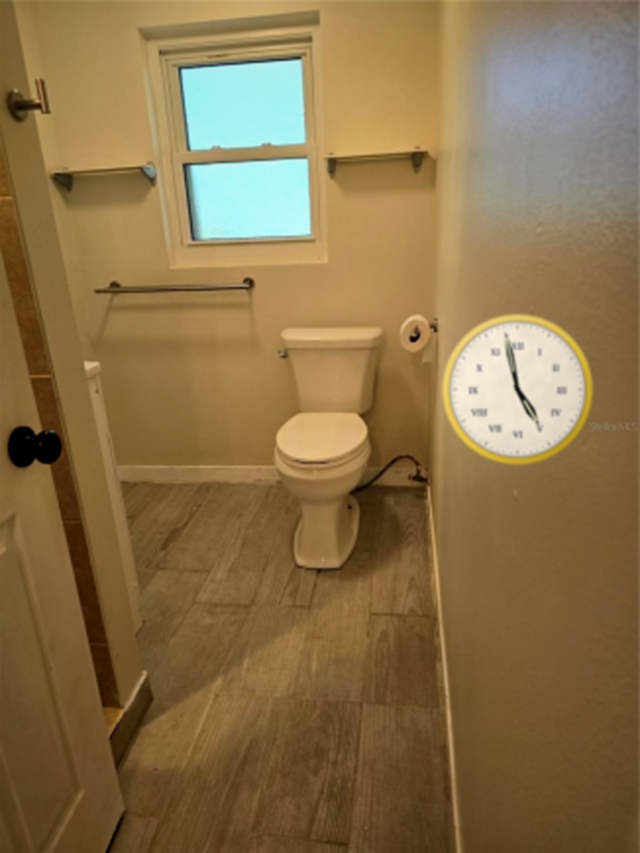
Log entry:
**4:58**
